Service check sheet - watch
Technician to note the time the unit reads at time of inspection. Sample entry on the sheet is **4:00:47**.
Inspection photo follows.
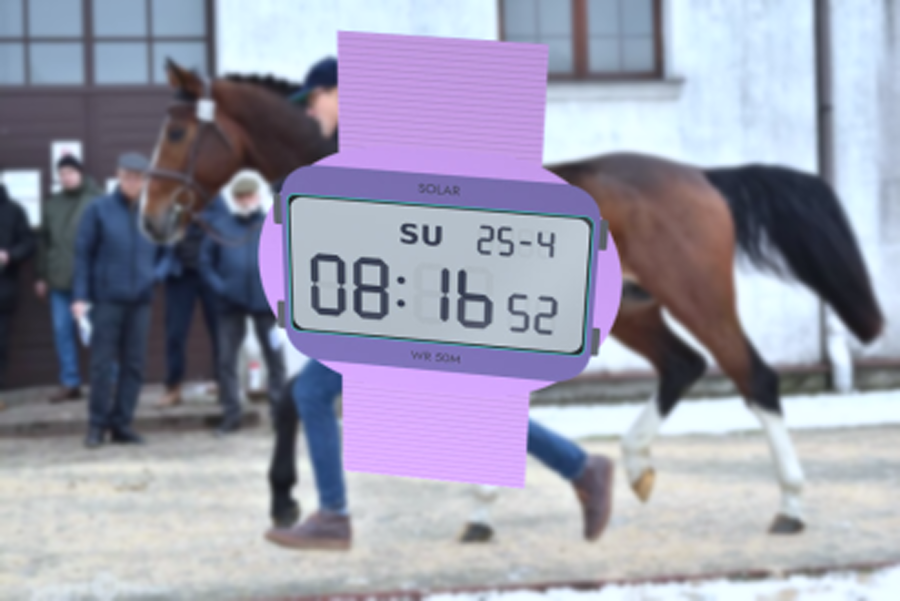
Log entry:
**8:16:52**
